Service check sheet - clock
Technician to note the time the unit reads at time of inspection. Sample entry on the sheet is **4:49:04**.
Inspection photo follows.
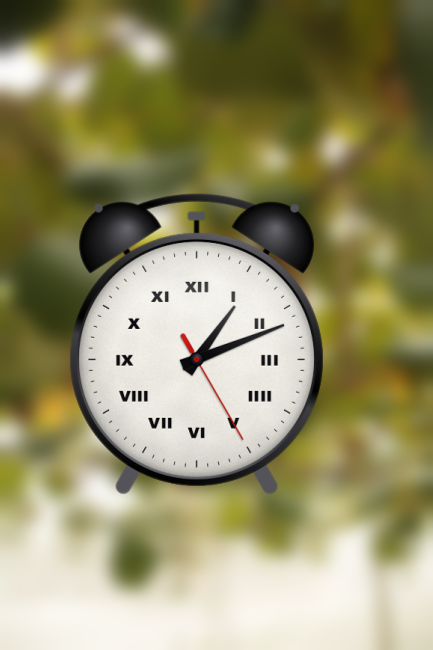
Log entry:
**1:11:25**
